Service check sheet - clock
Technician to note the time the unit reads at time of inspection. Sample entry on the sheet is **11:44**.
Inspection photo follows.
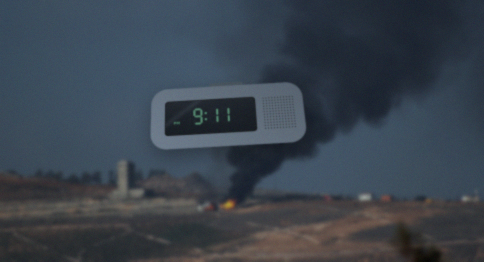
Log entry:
**9:11**
